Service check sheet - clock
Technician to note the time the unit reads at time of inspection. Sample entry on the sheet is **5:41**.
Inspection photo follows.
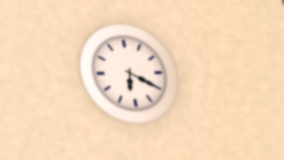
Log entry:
**6:20**
